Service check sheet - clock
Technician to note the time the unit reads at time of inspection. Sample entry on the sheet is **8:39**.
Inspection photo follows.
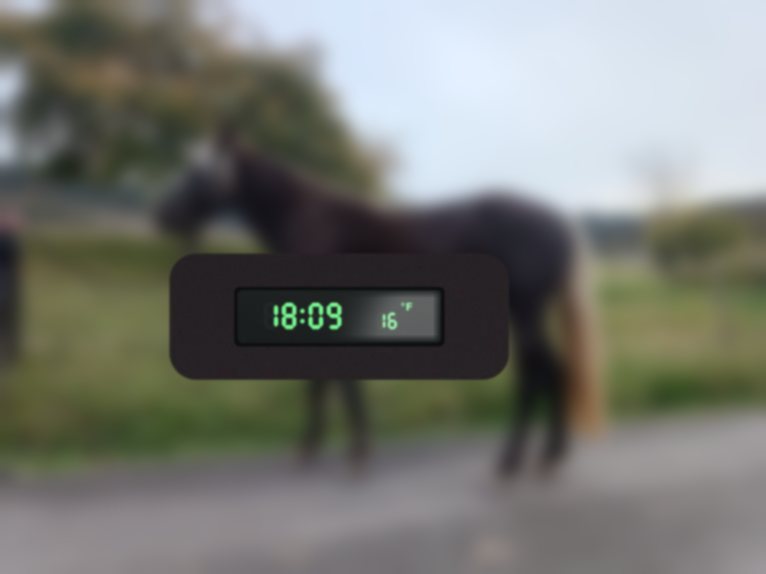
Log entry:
**18:09**
